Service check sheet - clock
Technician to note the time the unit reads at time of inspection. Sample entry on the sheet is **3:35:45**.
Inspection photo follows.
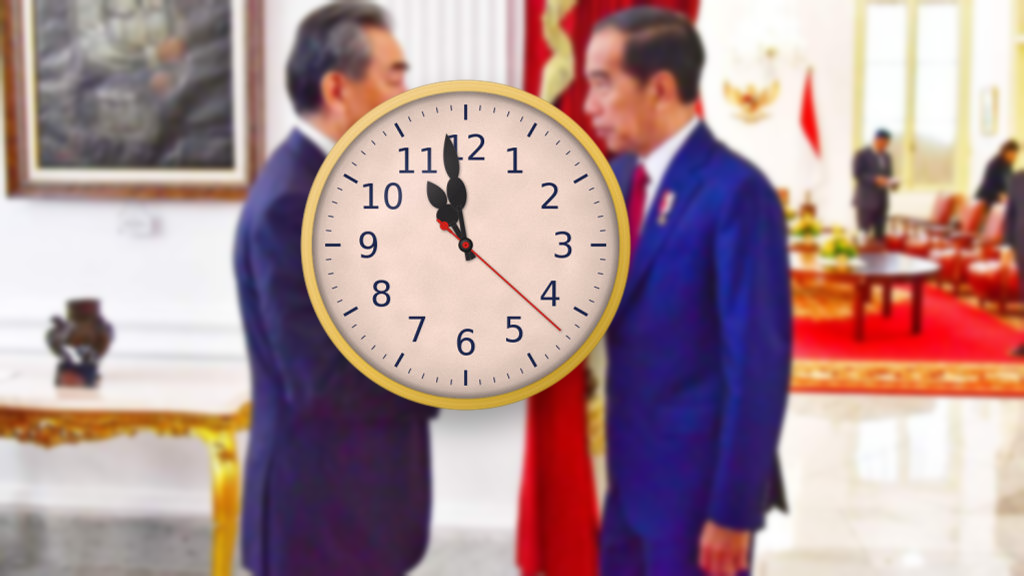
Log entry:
**10:58:22**
